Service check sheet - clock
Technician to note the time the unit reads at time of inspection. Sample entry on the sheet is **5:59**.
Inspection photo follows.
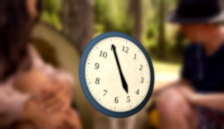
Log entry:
**4:55**
